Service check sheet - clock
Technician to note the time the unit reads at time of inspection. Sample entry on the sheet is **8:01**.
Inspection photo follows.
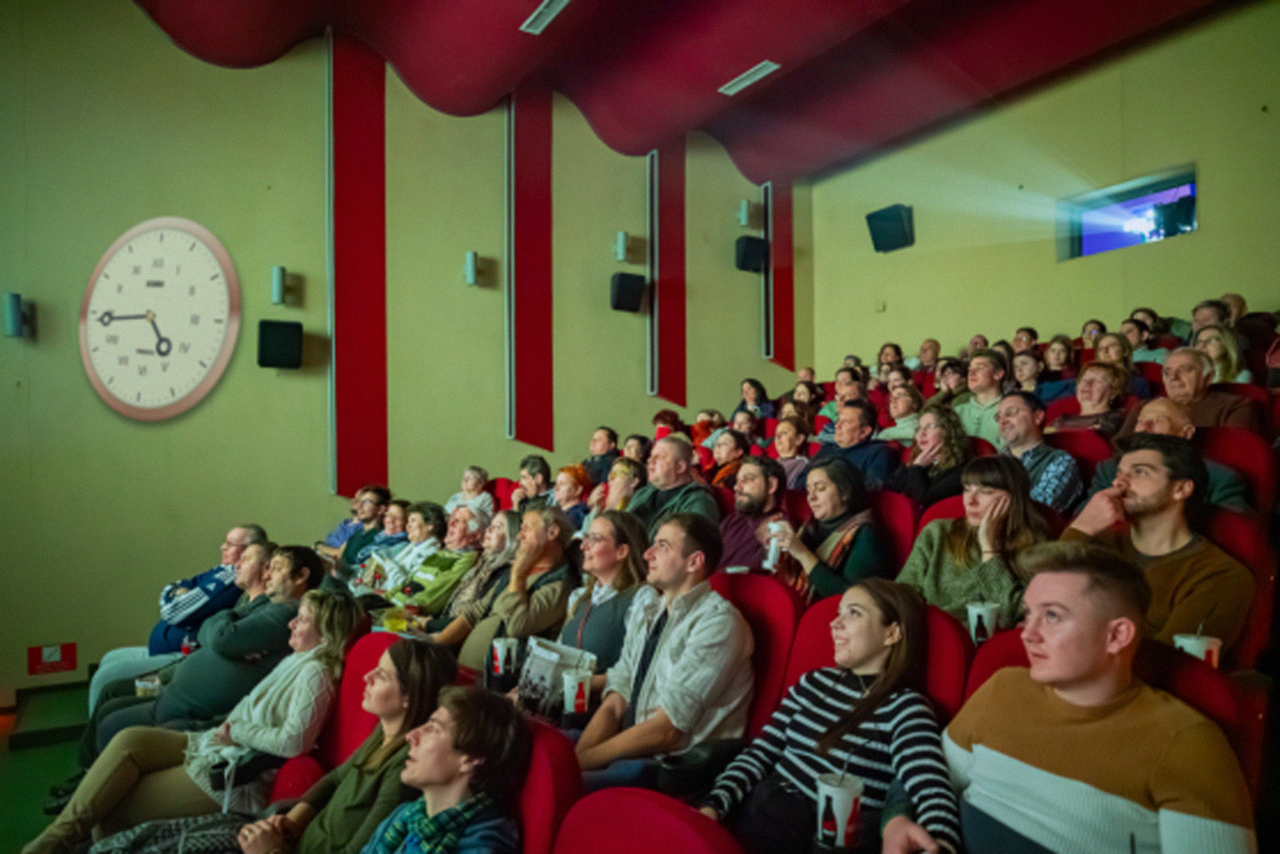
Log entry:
**4:44**
